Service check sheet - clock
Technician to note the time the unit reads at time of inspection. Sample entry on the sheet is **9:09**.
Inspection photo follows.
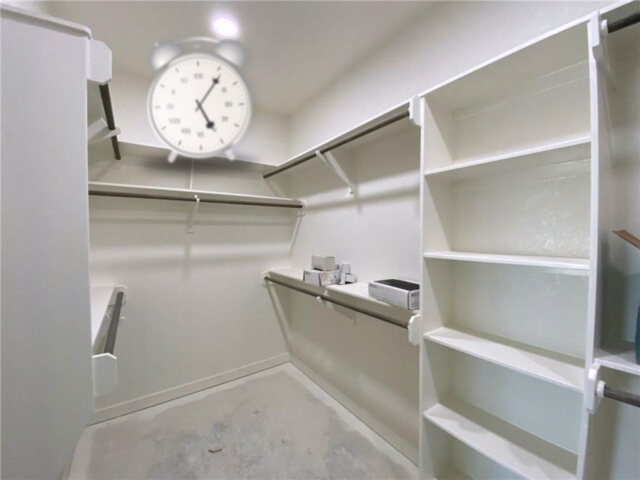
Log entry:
**5:06**
